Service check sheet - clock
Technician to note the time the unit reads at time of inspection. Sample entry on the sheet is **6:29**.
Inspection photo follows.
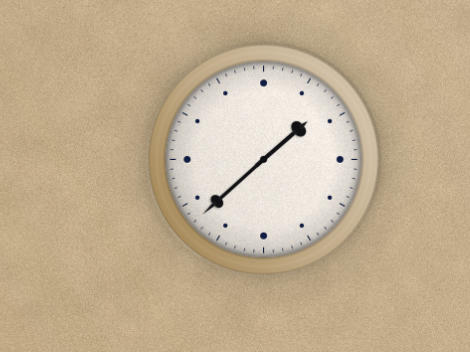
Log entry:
**1:38**
